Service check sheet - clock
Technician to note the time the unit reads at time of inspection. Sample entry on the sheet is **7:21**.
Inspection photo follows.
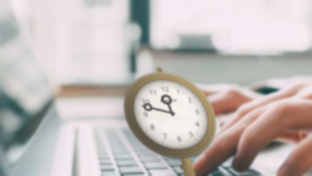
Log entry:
**11:48**
